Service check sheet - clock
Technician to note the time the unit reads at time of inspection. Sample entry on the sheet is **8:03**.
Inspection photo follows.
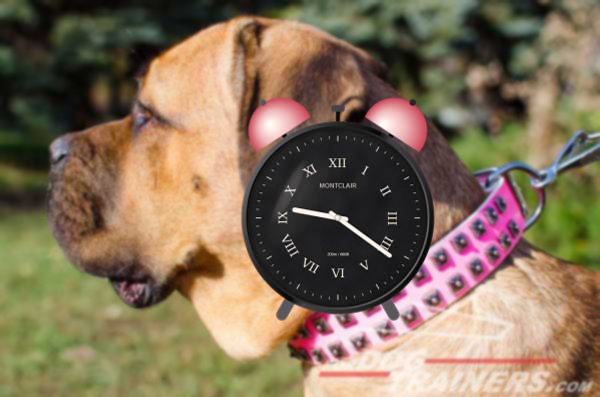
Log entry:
**9:21**
